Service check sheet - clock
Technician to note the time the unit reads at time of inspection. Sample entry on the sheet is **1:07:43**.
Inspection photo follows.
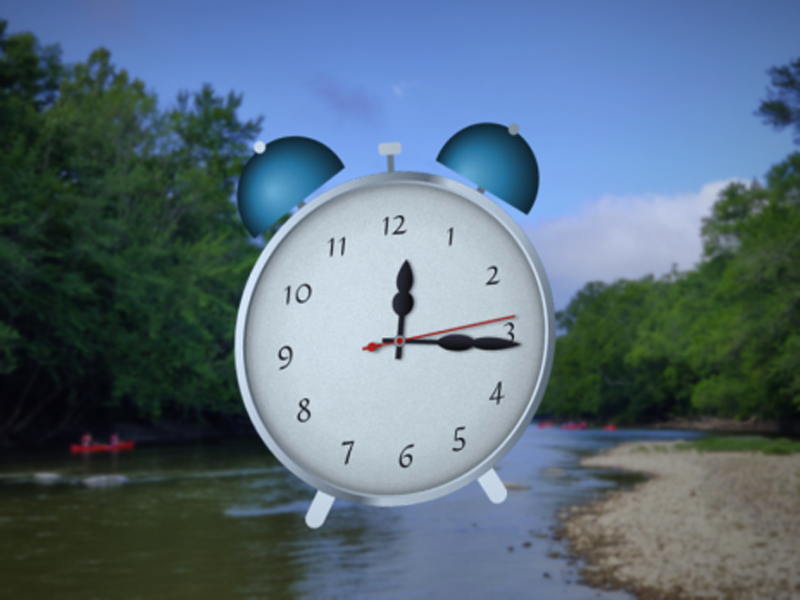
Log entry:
**12:16:14**
